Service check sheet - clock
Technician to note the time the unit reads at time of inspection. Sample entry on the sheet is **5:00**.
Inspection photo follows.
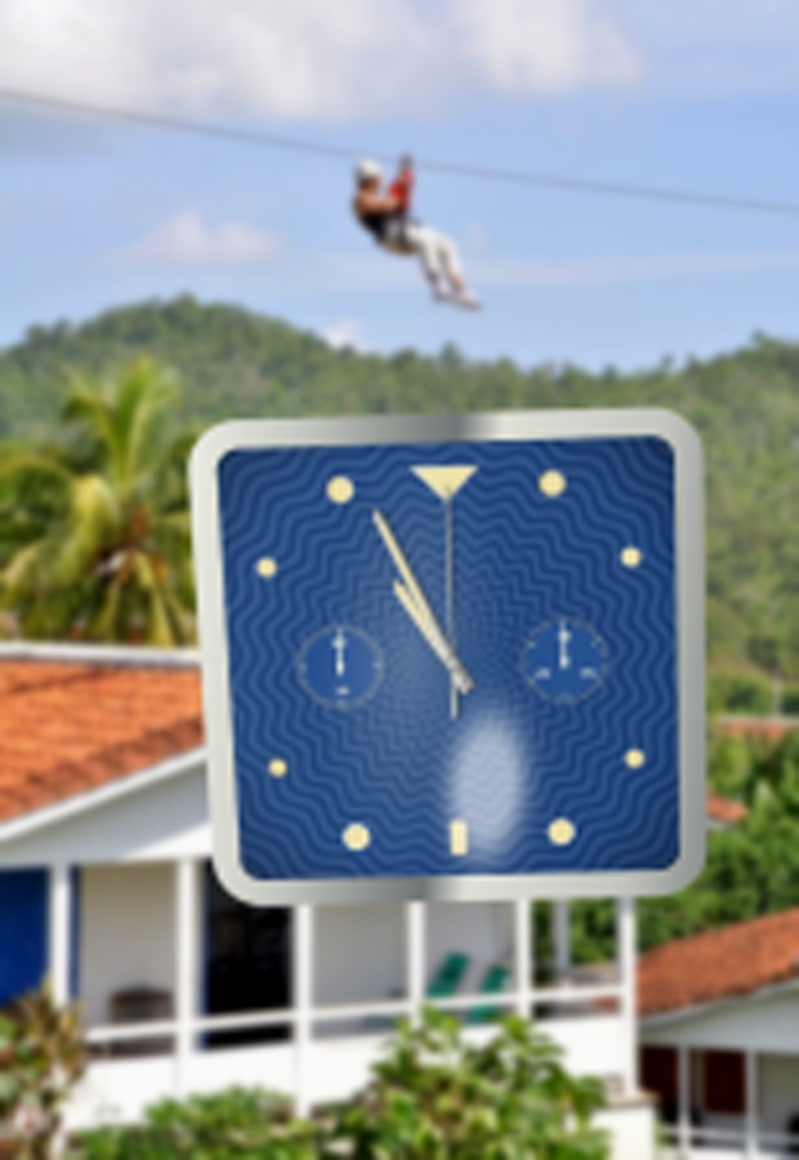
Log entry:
**10:56**
